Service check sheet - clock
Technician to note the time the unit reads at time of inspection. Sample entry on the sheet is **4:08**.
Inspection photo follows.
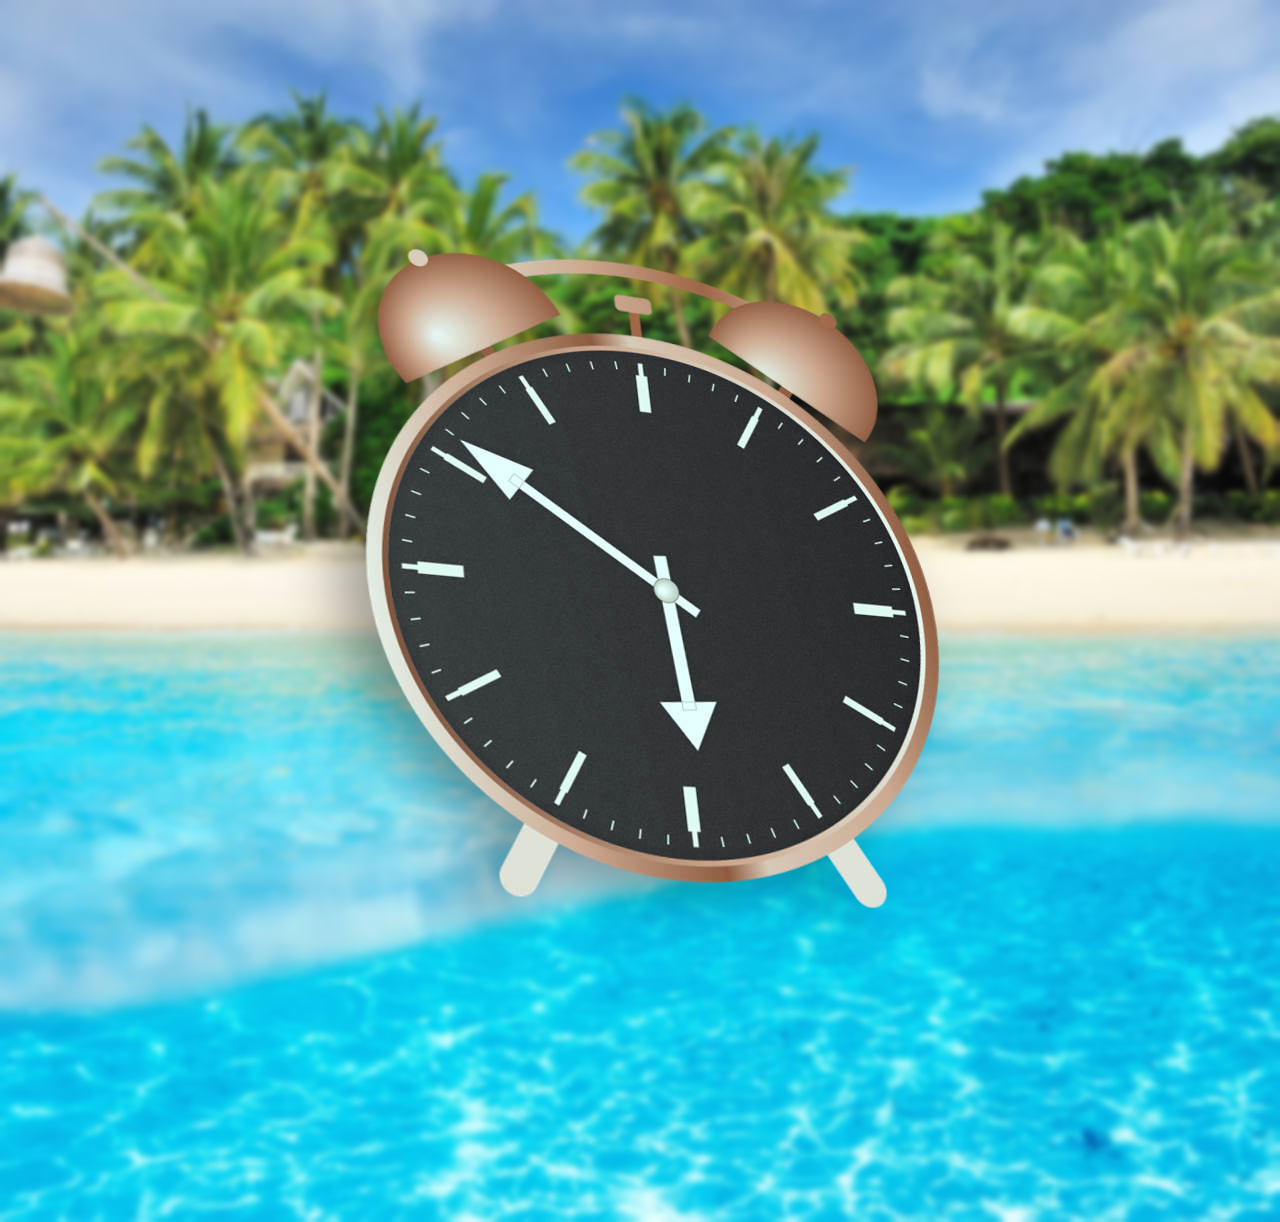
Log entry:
**5:51**
